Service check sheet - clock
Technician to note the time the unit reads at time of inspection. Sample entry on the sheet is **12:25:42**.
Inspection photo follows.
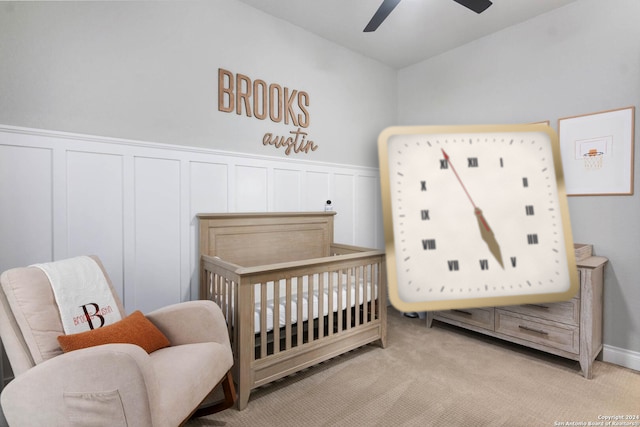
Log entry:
**5:26:56**
